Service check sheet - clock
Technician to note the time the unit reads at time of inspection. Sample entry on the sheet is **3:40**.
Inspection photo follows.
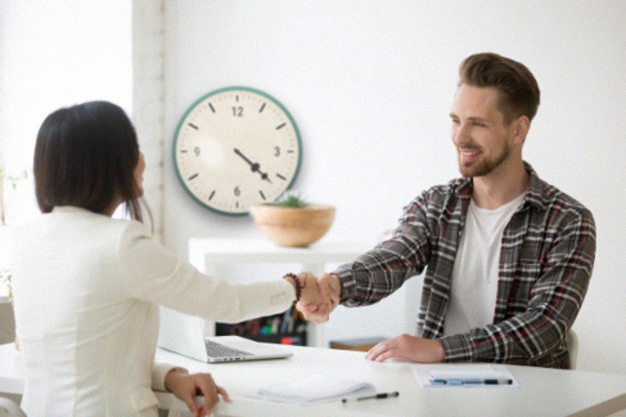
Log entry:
**4:22**
